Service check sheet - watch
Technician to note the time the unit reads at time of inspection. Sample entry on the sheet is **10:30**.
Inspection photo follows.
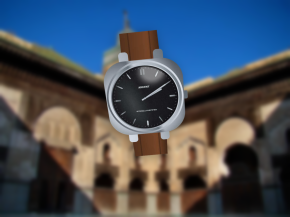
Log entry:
**2:10**
